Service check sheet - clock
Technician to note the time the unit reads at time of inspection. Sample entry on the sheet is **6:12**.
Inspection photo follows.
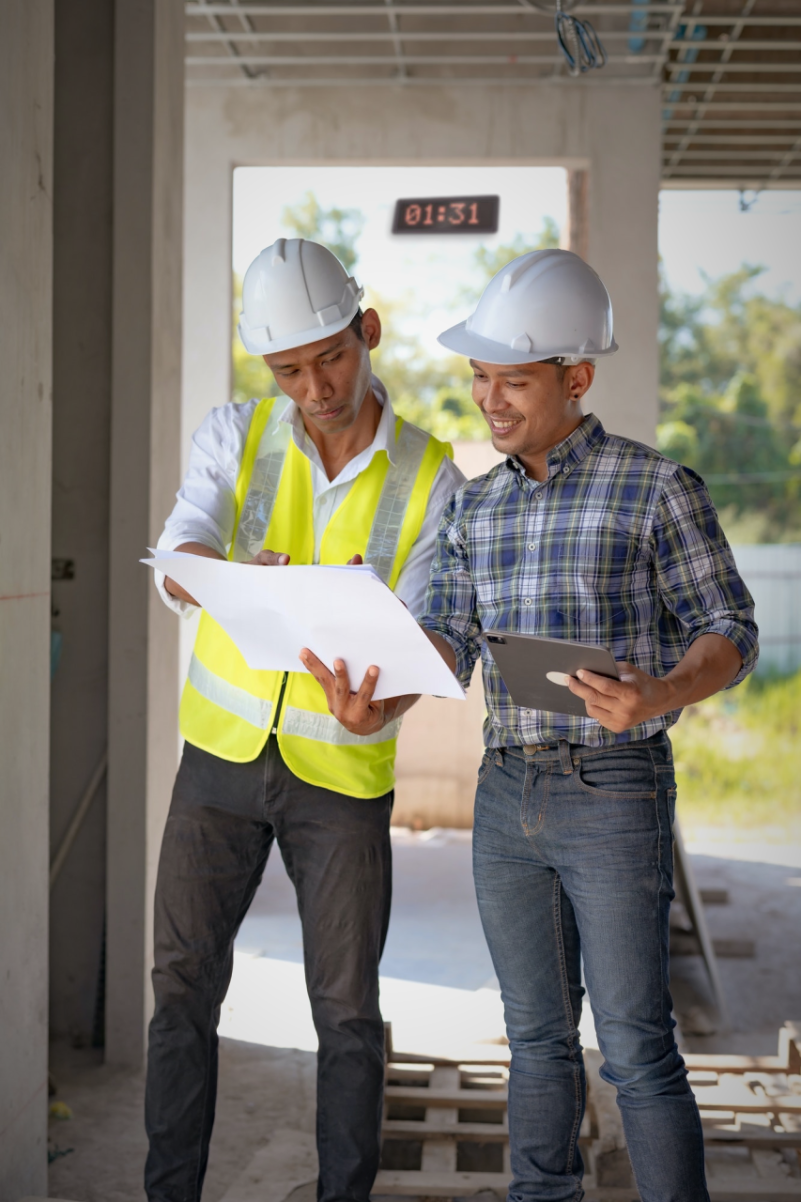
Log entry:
**1:31**
